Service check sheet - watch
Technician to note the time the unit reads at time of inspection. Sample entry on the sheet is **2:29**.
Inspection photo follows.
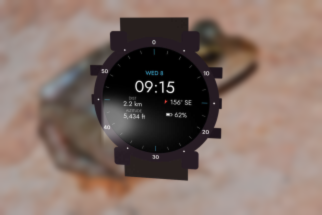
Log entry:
**9:15**
